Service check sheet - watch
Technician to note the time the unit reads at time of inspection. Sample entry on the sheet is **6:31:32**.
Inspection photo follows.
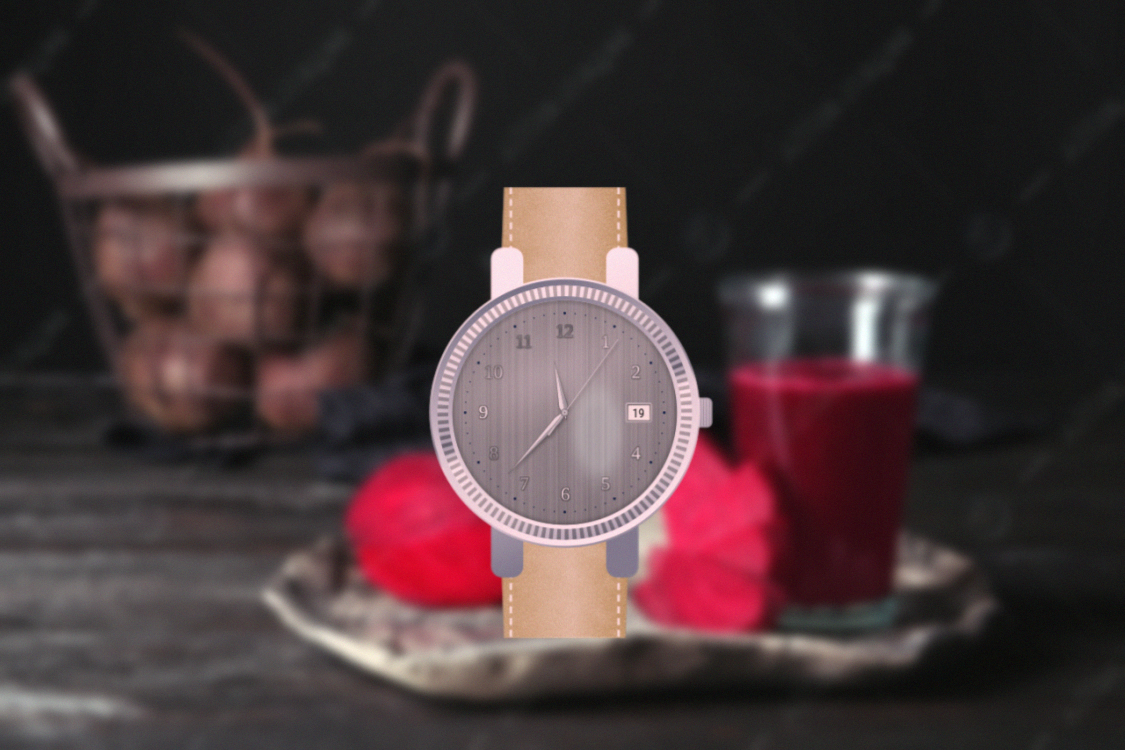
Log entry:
**11:37:06**
